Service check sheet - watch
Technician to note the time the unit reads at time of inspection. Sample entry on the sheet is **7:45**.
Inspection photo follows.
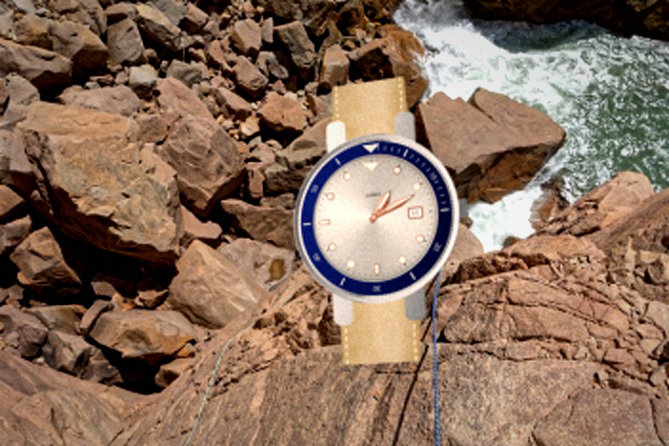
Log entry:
**1:11**
